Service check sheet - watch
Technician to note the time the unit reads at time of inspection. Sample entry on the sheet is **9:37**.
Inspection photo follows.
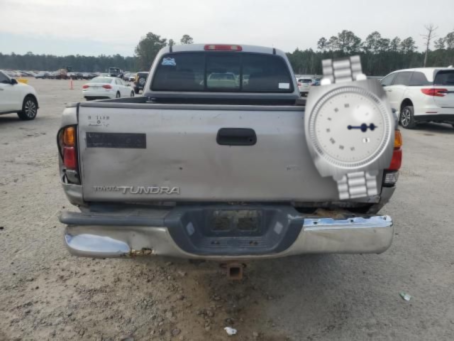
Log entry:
**3:16**
